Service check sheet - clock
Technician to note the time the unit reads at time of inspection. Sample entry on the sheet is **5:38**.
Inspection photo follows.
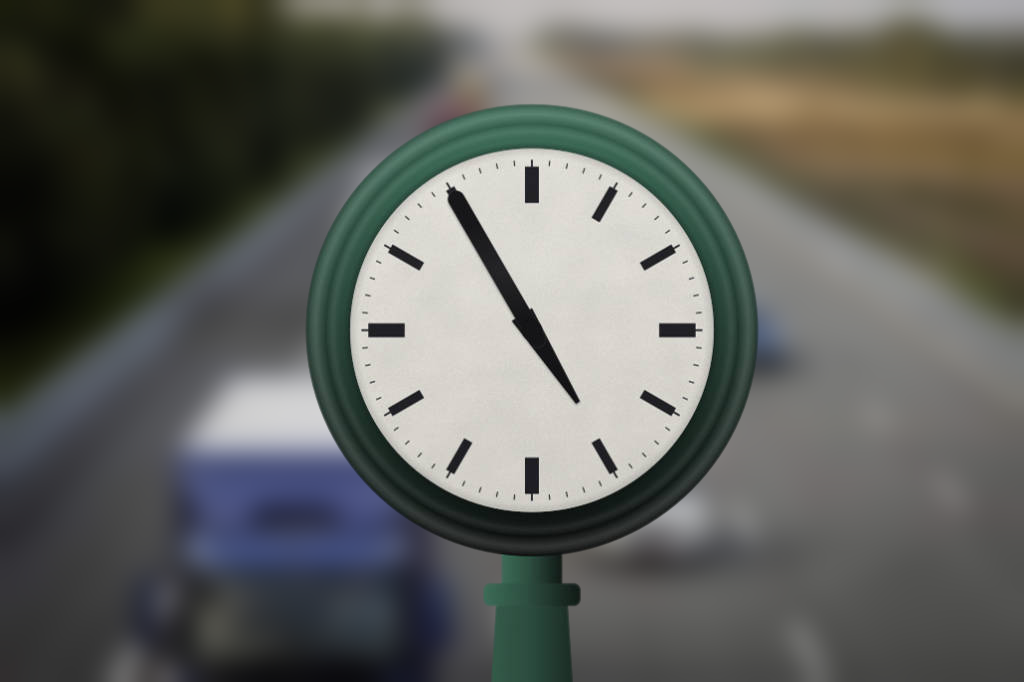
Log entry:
**4:55**
